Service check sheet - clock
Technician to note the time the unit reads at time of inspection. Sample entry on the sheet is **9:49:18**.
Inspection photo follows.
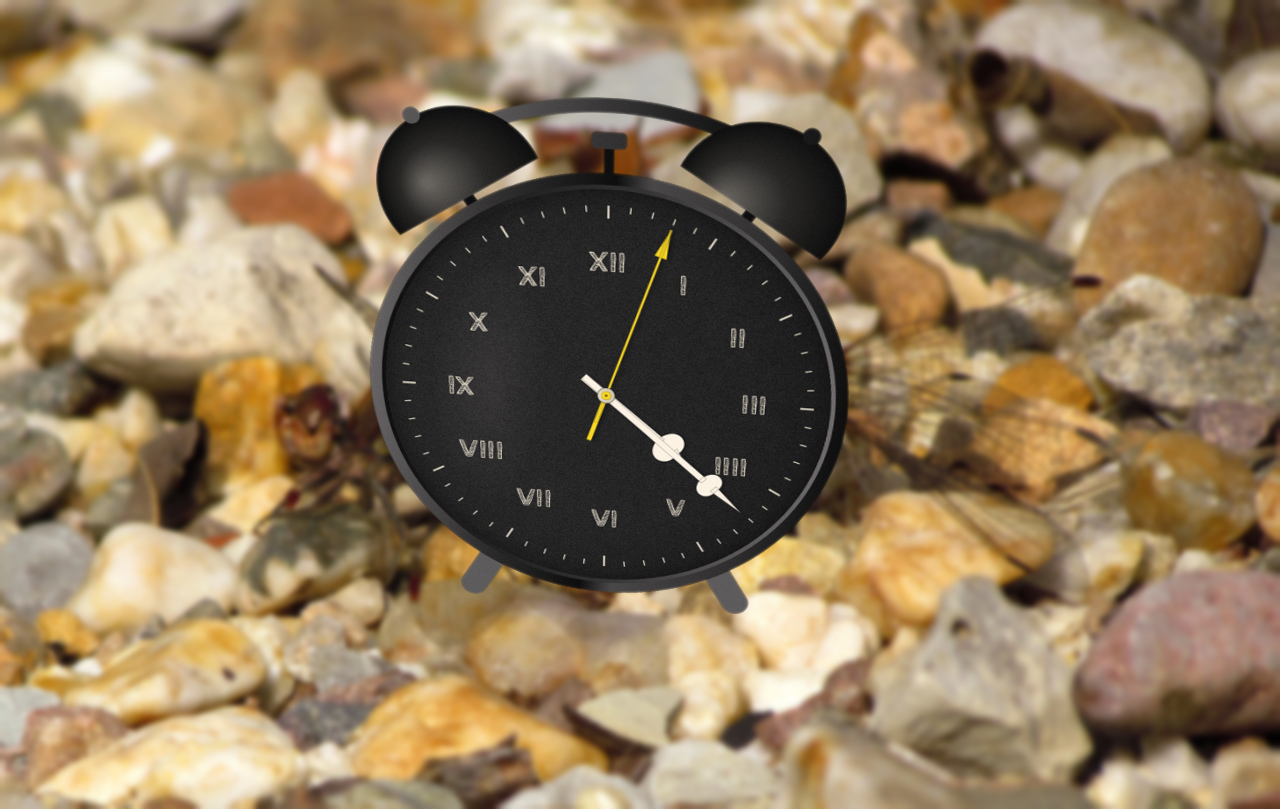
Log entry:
**4:22:03**
